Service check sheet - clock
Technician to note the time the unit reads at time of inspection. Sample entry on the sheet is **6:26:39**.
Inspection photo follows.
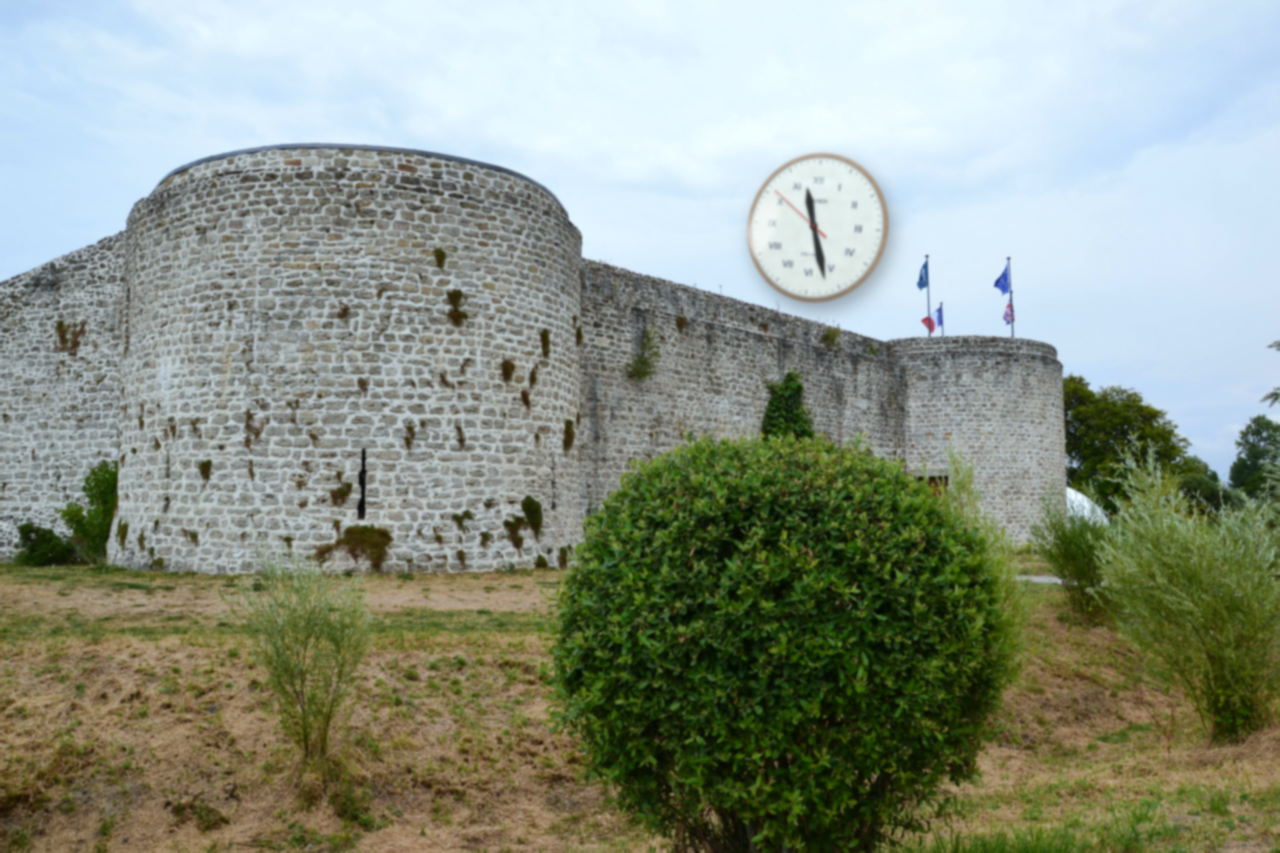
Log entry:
**11:26:51**
